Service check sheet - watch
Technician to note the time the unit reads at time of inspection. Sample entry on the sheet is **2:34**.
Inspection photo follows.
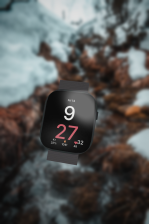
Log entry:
**9:27**
